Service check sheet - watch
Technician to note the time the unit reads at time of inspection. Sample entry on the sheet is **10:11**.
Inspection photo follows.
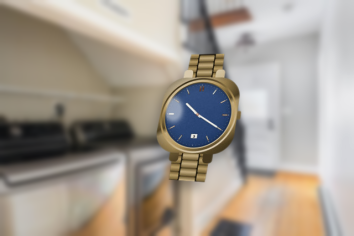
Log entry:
**10:20**
